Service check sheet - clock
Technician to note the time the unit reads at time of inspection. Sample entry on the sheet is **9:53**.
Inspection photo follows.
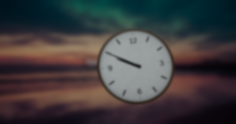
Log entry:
**9:50**
